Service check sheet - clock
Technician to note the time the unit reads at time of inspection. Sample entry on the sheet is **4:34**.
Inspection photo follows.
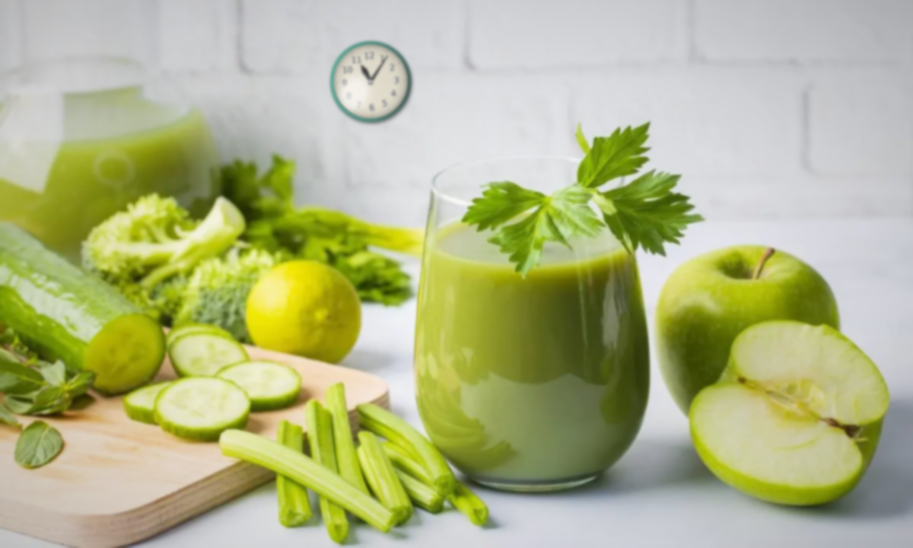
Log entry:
**11:06**
